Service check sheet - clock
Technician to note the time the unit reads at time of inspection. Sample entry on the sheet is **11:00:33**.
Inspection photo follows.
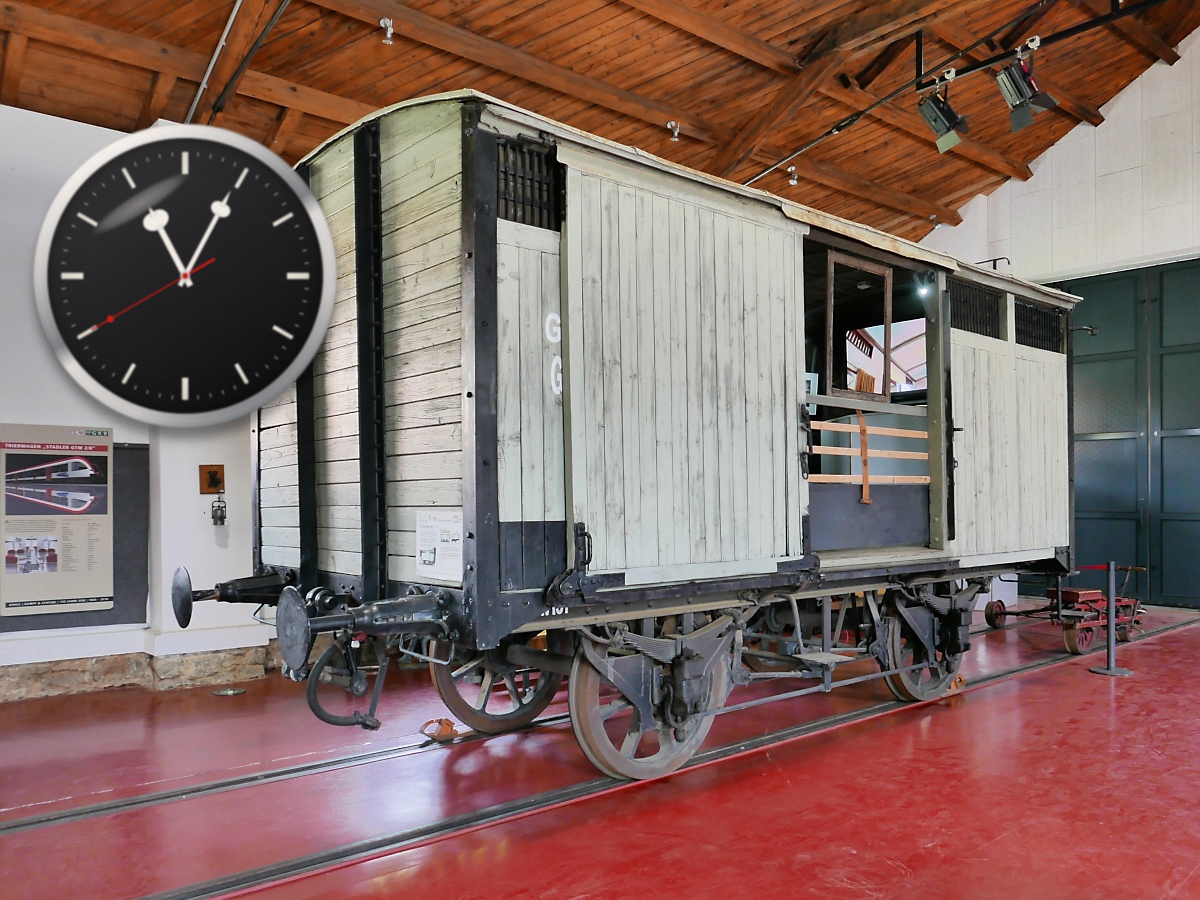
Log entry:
**11:04:40**
